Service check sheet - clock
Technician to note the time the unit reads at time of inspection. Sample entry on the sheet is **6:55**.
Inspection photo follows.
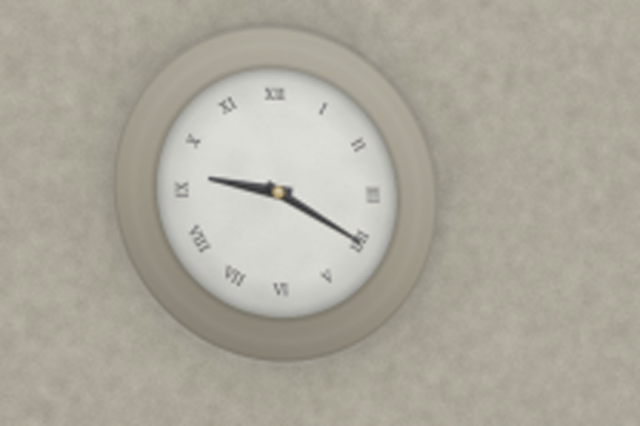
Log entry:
**9:20**
